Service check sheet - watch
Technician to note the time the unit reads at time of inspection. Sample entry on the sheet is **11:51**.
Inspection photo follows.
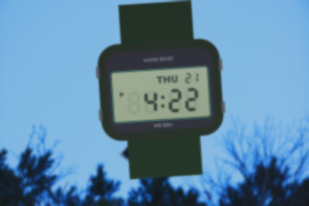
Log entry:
**4:22**
